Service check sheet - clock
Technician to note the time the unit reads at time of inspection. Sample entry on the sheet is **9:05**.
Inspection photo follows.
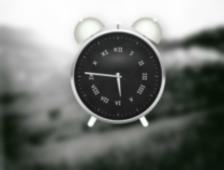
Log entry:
**5:46**
